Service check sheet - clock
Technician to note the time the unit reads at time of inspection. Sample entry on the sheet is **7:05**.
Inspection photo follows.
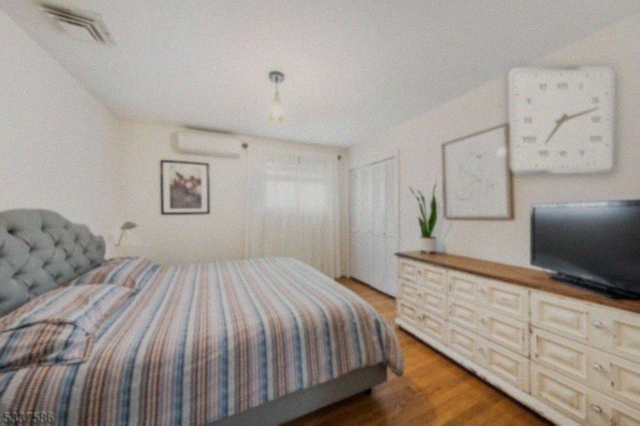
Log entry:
**7:12**
